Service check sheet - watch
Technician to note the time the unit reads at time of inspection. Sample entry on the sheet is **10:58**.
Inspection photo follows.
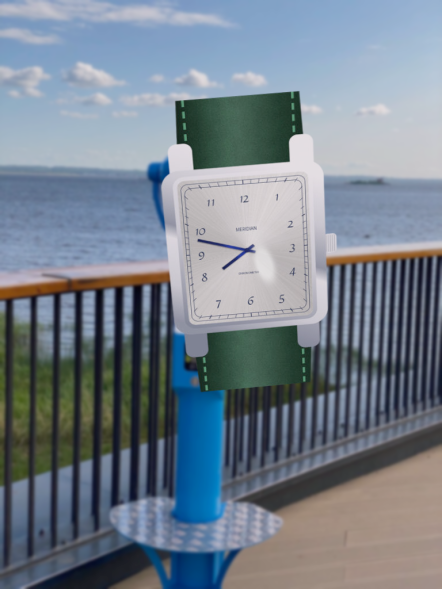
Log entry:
**7:48**
